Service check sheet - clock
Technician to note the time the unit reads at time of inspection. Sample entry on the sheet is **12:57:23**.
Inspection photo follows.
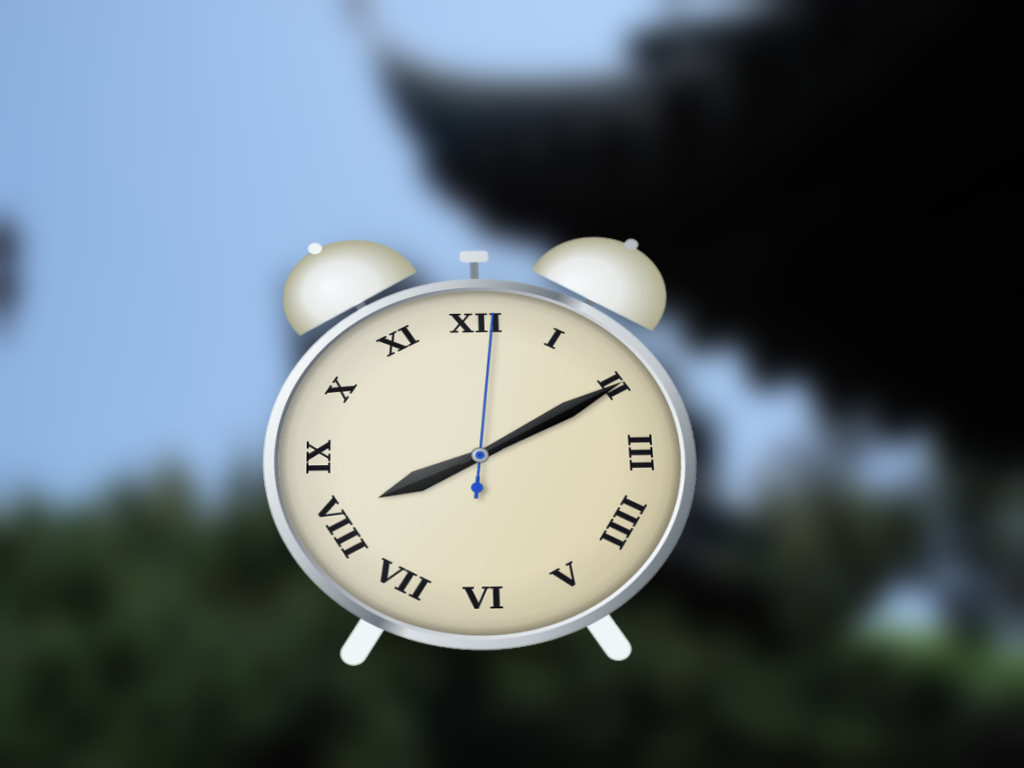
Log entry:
**8:10:01**
